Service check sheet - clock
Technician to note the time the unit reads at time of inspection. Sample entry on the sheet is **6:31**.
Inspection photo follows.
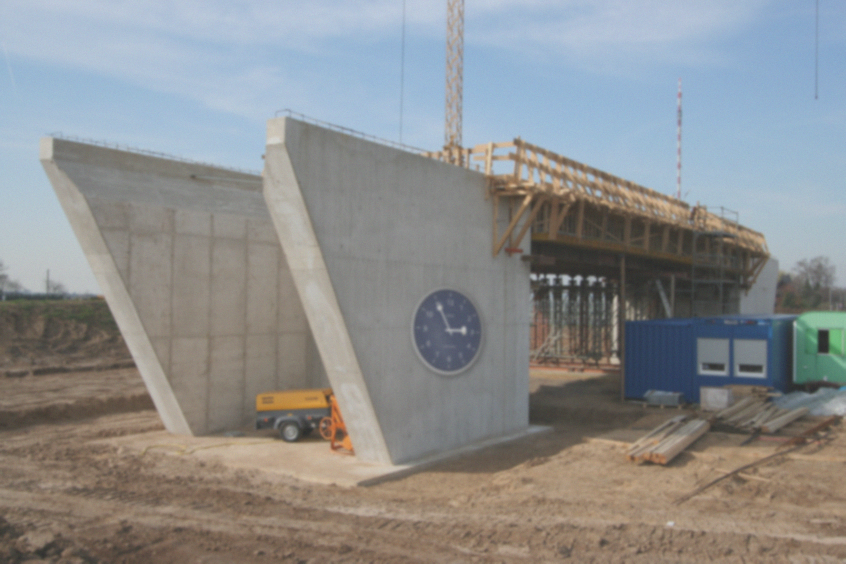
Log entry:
**2:55**
